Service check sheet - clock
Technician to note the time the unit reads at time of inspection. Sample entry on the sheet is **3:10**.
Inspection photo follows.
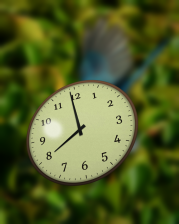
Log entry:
**7:59**
